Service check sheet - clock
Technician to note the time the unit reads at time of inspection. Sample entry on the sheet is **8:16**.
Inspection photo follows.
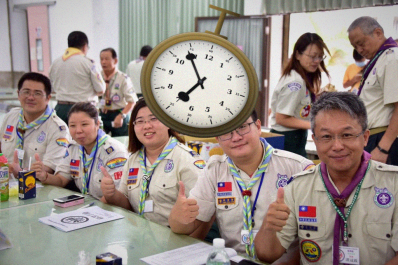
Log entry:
**6:54**
